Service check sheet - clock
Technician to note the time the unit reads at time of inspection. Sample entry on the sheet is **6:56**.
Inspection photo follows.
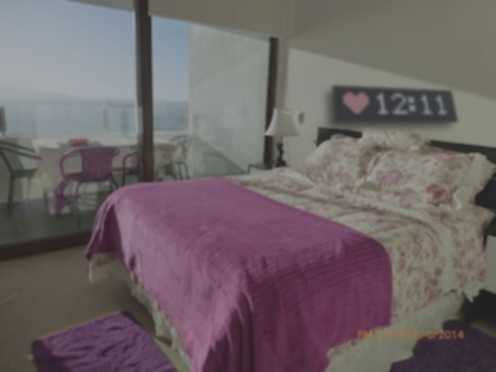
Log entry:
**12:11**
